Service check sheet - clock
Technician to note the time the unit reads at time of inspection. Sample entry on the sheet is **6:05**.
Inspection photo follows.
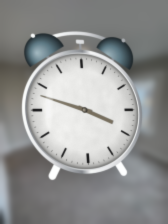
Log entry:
**3:48**
